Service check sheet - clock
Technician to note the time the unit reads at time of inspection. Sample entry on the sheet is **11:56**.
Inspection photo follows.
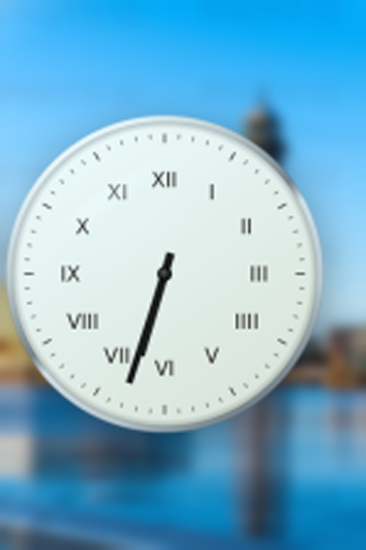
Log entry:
**6:33**
